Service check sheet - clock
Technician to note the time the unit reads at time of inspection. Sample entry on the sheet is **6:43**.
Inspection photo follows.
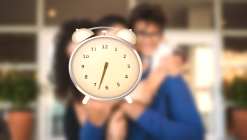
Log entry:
**6:33**
